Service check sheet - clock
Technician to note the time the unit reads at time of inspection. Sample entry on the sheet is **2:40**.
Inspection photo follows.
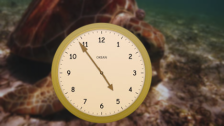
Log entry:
**4:54**
